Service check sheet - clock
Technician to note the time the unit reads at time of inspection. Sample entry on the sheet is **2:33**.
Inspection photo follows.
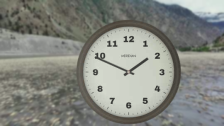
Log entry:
**1:49**
